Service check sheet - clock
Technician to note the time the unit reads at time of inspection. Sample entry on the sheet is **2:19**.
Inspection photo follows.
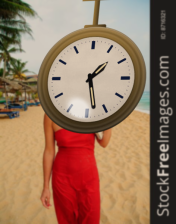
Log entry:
**1:28**
